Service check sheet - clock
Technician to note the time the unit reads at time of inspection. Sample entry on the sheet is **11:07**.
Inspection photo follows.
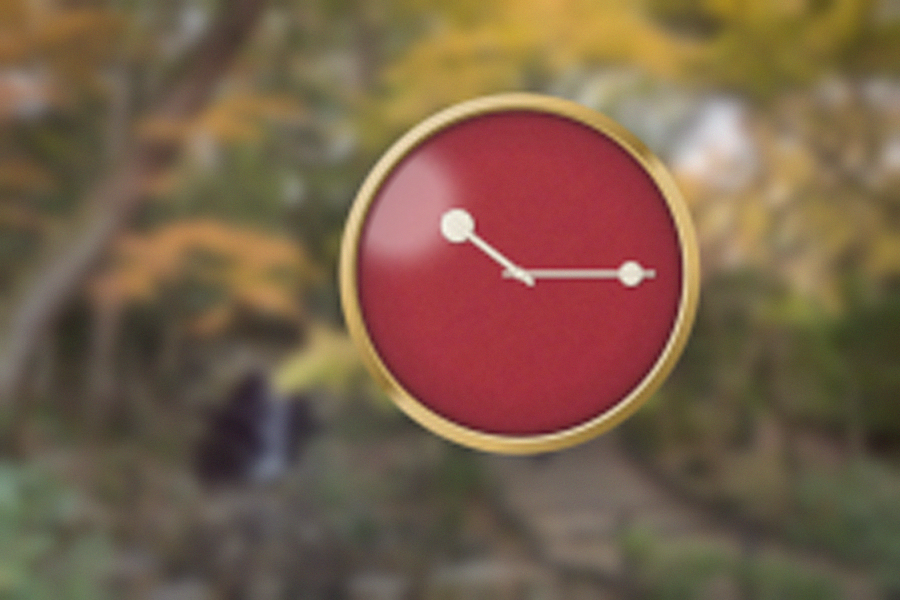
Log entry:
**10:15**
